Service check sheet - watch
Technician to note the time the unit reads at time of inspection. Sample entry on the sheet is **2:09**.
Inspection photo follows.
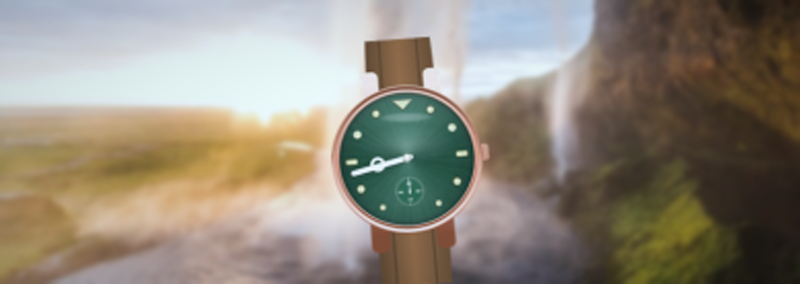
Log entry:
**8:43**
